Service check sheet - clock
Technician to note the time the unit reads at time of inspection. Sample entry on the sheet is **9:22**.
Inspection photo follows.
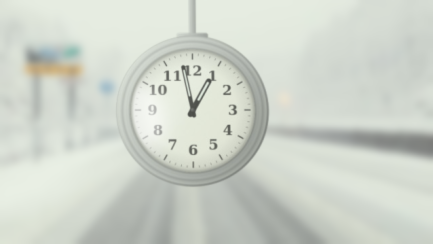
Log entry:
**12:58**
